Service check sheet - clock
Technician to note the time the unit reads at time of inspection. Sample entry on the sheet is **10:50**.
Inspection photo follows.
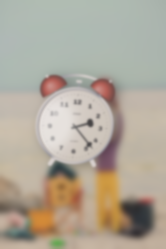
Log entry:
**2:23**
